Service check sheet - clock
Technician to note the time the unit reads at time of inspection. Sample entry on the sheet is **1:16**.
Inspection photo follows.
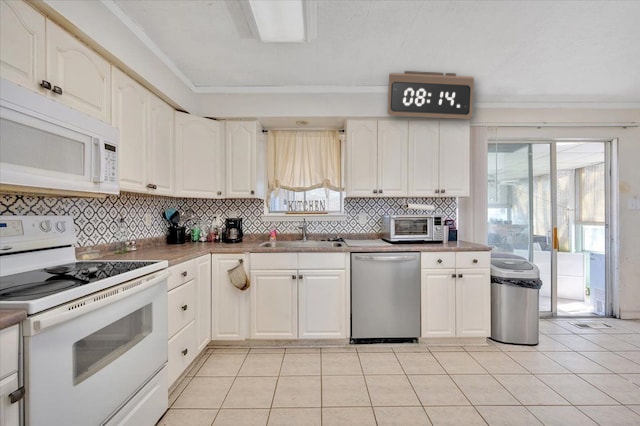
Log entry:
**8:14**
